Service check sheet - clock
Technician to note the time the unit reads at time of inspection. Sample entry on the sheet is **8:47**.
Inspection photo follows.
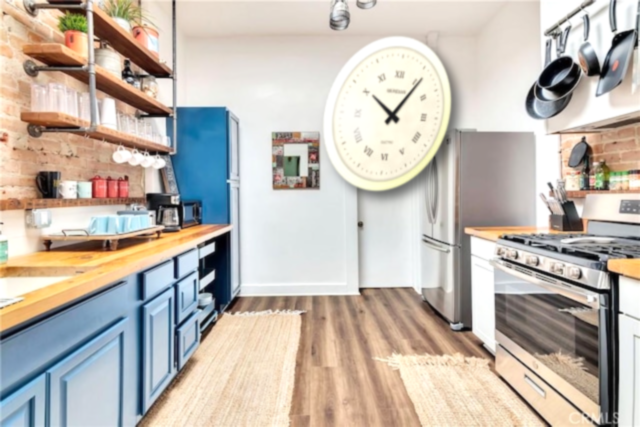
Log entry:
**10:06**
